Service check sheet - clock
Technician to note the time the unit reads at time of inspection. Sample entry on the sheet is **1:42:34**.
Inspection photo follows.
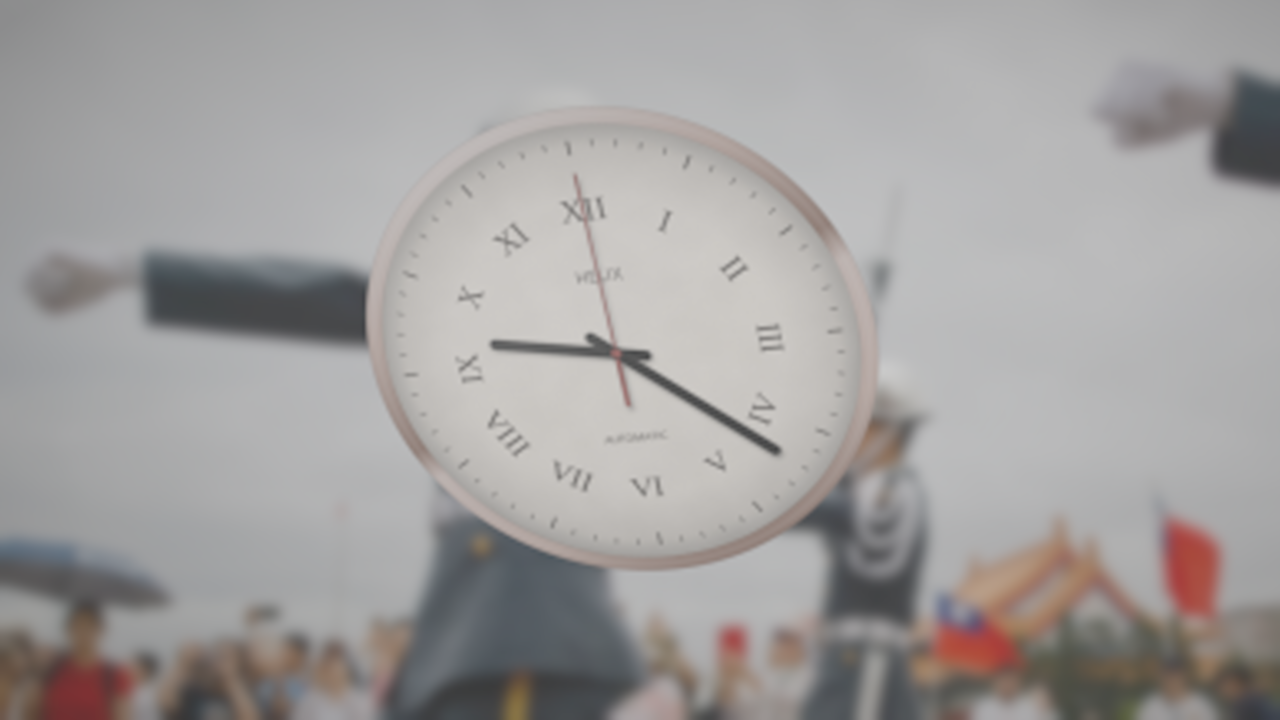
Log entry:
**9:22:00**
